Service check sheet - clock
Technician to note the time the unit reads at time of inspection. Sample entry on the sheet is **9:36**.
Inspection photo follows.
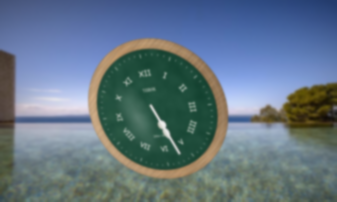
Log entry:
**5:27**
